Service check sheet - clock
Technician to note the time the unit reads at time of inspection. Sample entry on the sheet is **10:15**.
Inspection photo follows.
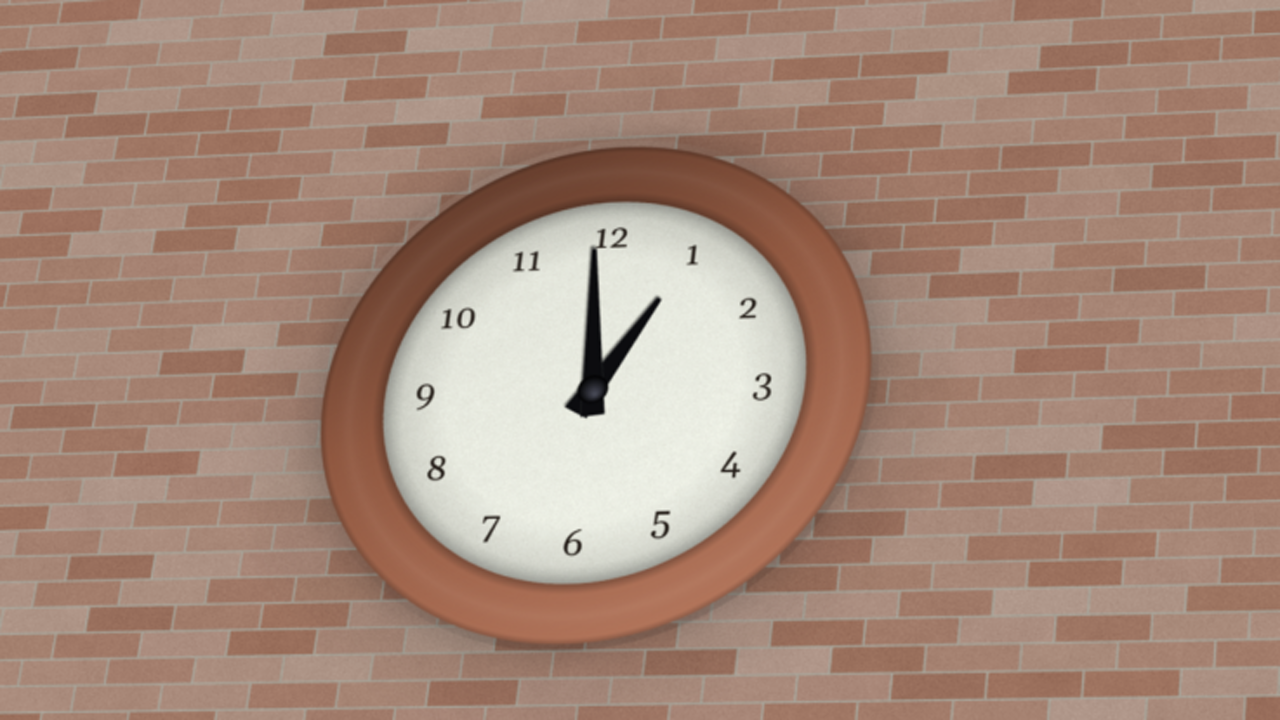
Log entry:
**12:59**
